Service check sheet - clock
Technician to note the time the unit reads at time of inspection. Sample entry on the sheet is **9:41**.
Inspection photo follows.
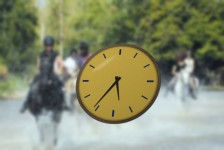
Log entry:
**5:36**
